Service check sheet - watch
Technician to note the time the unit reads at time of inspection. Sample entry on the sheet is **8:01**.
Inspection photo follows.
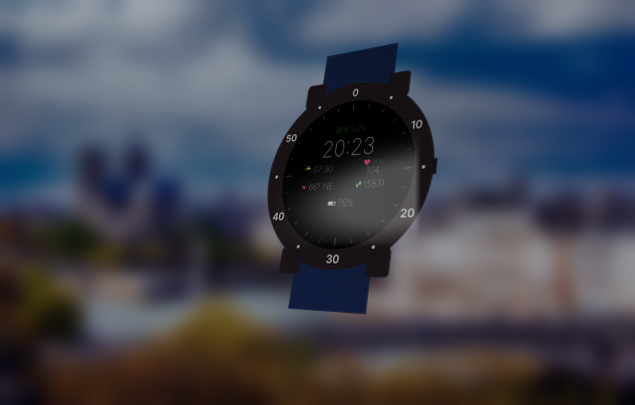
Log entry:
**20:23**
